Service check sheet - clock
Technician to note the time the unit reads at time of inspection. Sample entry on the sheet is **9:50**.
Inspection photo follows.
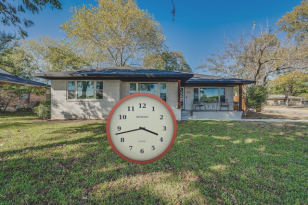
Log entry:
**3:43**
